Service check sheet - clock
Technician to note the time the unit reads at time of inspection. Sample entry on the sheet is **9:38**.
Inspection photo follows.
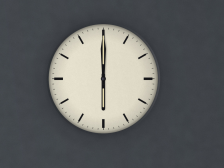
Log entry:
**6:00**
